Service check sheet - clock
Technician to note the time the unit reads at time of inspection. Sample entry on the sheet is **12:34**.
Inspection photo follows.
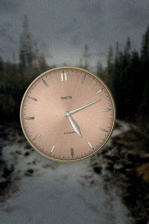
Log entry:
**5:12**
